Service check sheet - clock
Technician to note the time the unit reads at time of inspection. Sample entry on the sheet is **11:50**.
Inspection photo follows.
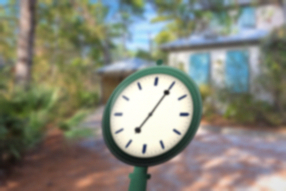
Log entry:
**7:05**
